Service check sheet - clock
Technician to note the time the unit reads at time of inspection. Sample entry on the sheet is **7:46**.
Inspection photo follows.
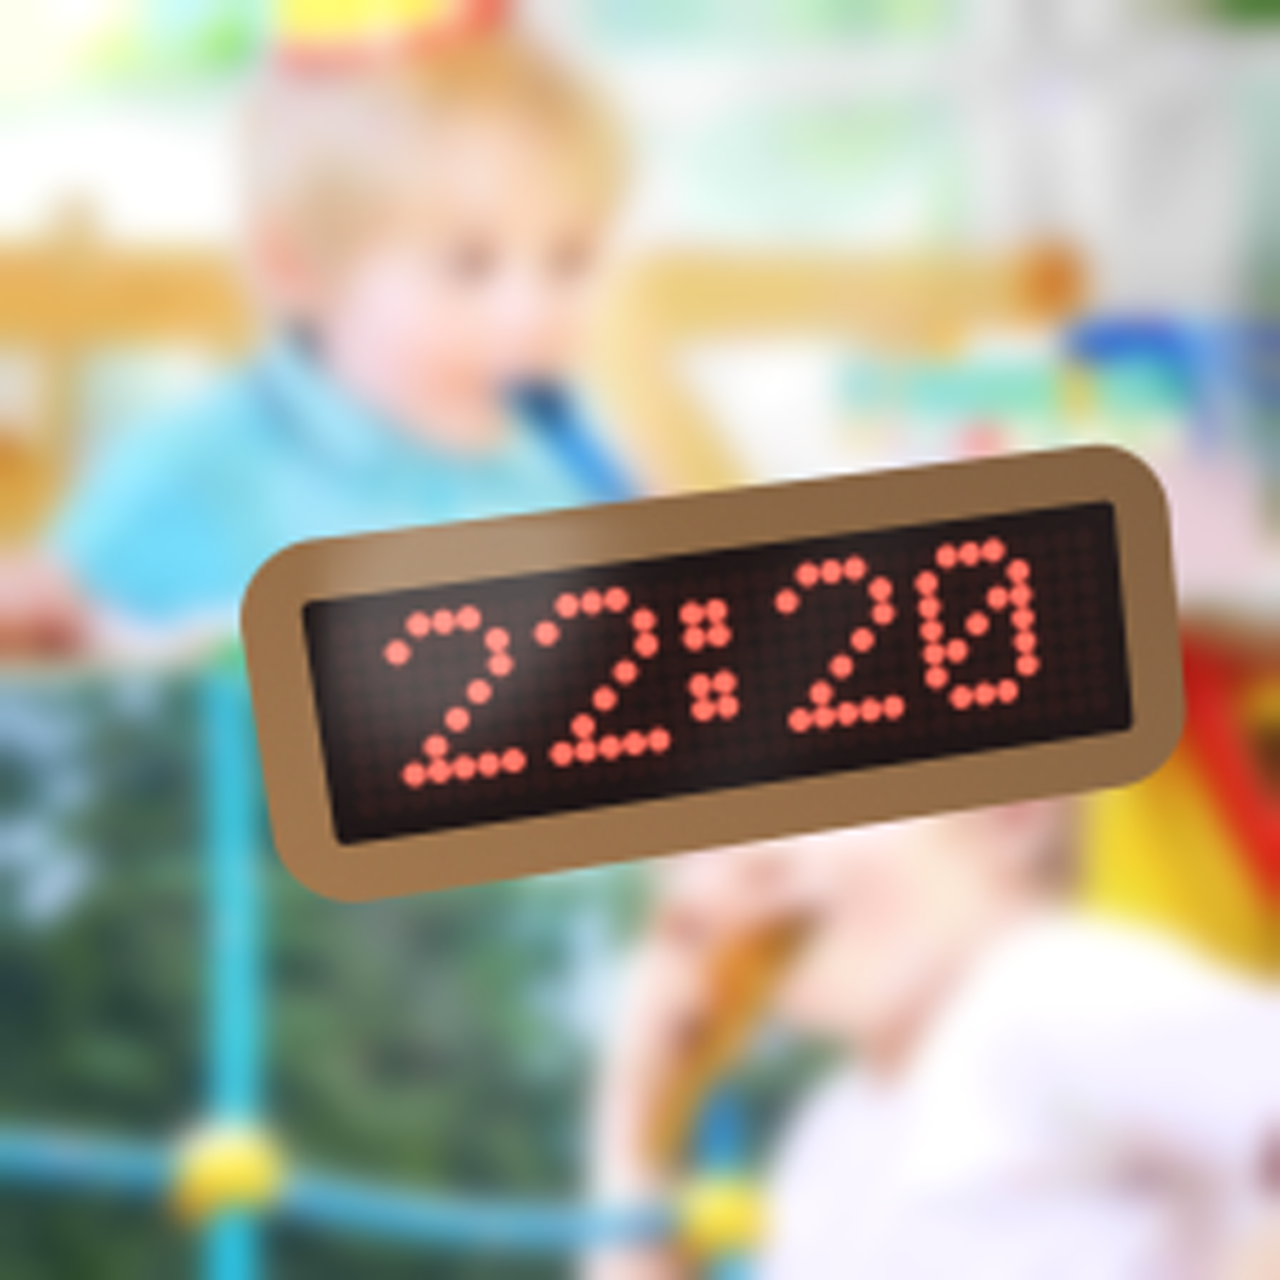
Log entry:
**22:20**
